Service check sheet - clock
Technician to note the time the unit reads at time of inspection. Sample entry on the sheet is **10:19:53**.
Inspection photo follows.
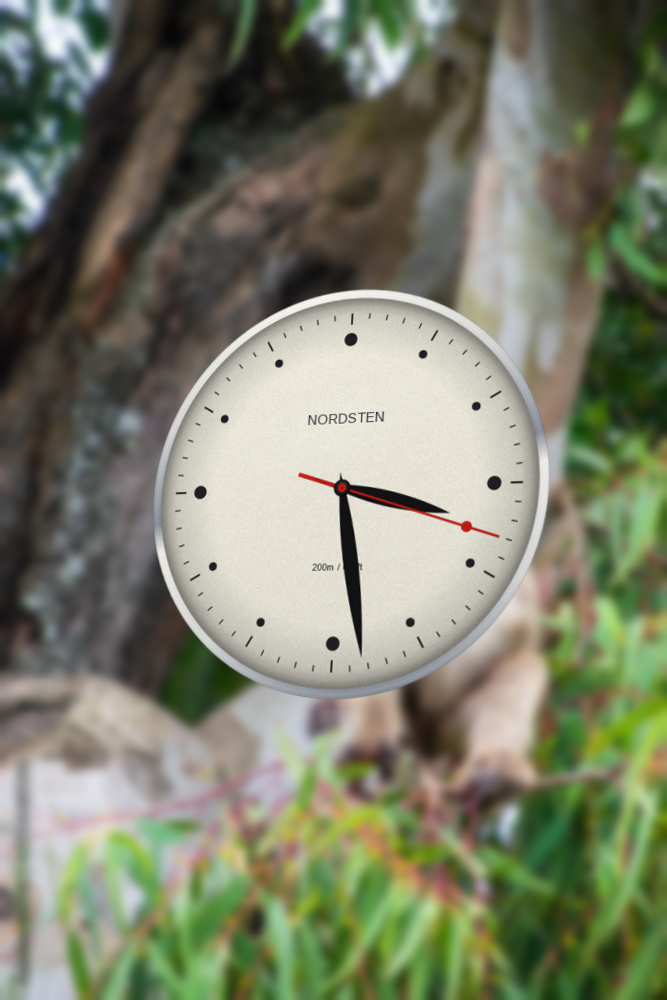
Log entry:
**3:28:18**
